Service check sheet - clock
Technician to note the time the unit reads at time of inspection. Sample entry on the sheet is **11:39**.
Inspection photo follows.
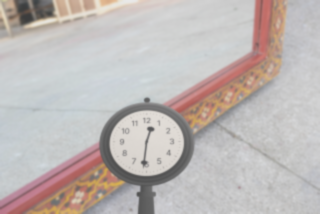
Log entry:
**12:31**
